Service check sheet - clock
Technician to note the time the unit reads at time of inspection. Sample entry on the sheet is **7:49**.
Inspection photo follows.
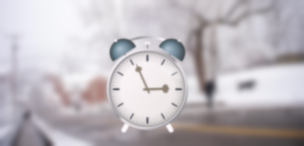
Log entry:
**2:56**
